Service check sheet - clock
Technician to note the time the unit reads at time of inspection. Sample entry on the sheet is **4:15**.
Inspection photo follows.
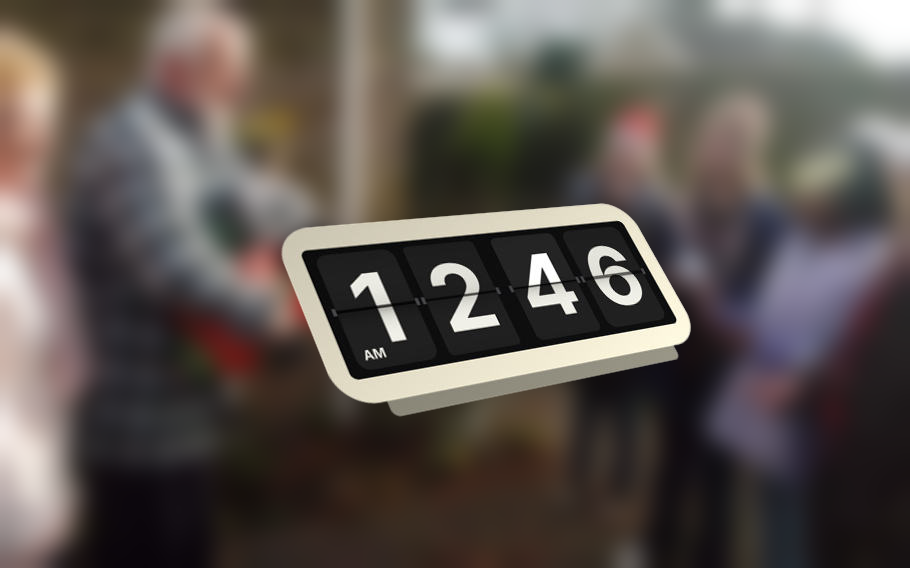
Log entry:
**12:46**
